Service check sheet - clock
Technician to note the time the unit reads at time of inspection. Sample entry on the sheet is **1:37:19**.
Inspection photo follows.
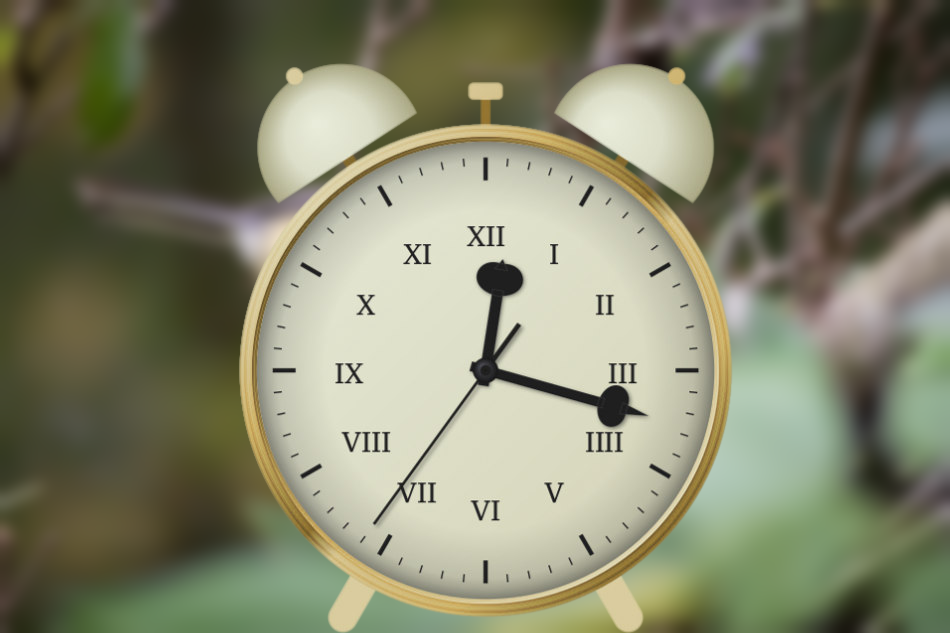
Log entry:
**12:17:36**
